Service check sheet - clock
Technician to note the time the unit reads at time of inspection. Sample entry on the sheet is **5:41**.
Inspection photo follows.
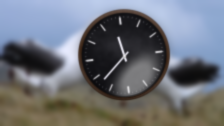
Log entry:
**11:38**
